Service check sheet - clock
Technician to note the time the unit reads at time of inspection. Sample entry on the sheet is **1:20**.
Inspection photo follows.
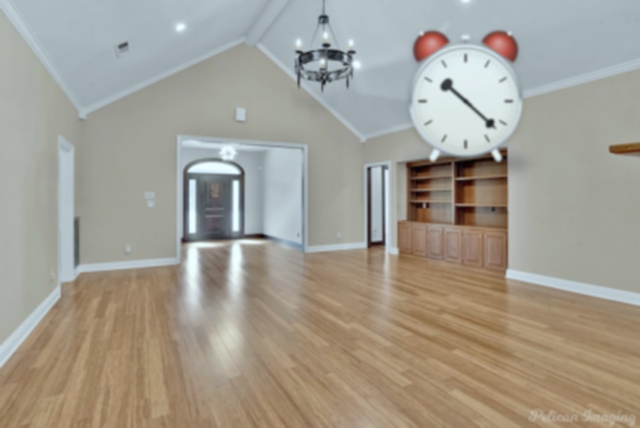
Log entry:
**10:22**
